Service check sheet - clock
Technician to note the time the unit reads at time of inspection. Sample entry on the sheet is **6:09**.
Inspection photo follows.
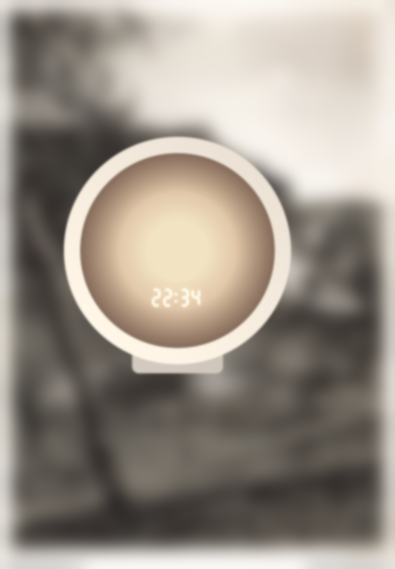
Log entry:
**22:34**
